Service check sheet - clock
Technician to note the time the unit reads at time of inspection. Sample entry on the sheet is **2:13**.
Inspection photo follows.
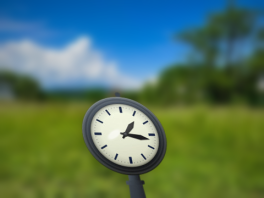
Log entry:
**1:17**
